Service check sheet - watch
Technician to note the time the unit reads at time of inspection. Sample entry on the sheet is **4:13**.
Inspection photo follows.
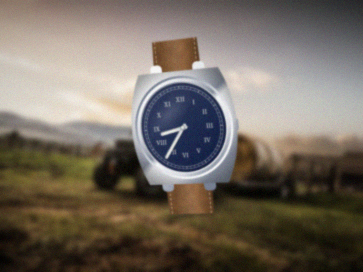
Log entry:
**8:36**
